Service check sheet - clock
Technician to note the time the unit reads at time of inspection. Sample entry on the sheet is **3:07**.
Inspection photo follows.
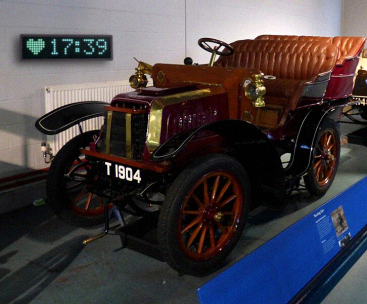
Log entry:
**17:39**
